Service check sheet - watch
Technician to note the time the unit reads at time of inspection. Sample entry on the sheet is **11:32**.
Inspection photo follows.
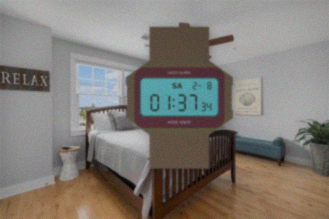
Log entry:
**1:37**
